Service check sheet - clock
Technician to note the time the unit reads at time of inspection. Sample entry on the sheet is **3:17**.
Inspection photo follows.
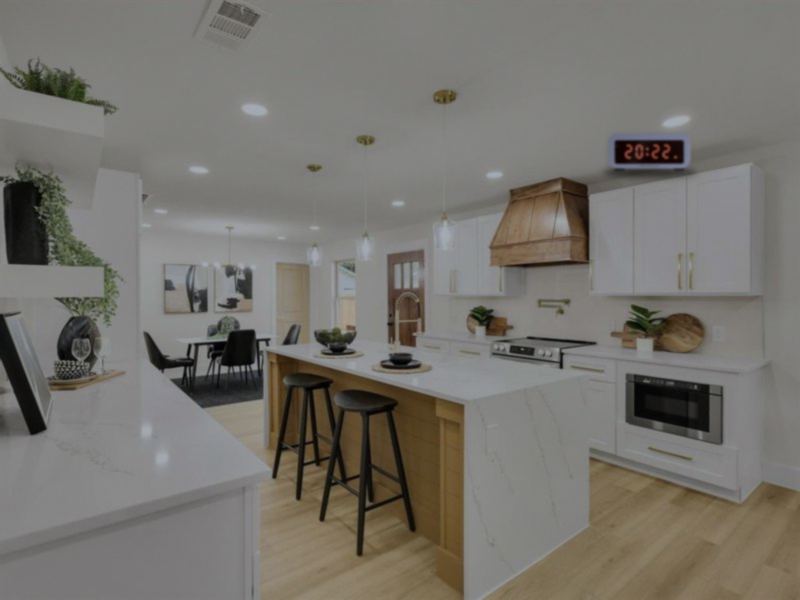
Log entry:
**20:22**
